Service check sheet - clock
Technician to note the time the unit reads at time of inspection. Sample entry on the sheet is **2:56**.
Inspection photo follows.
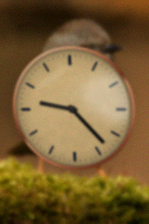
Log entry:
**9:23**
